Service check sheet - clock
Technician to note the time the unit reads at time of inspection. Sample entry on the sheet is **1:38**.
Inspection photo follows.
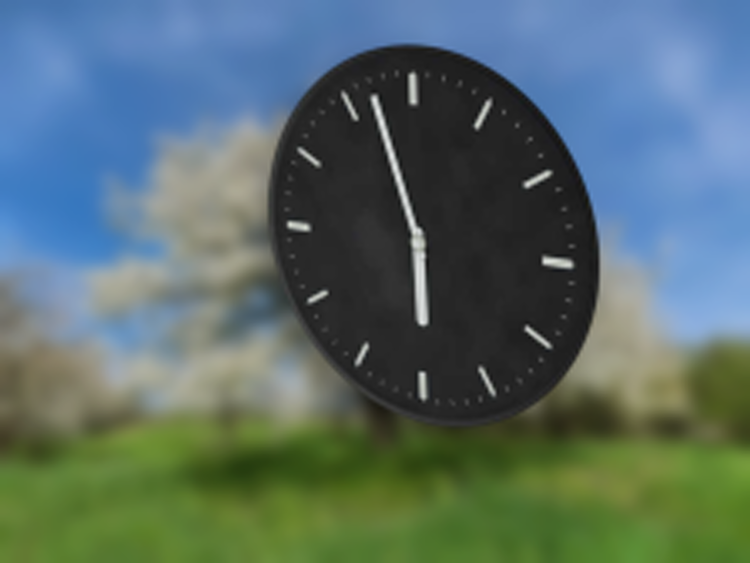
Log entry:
**5:57**
